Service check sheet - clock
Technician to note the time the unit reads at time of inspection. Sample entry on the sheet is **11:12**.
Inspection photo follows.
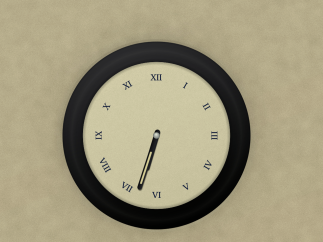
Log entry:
**6:33**
